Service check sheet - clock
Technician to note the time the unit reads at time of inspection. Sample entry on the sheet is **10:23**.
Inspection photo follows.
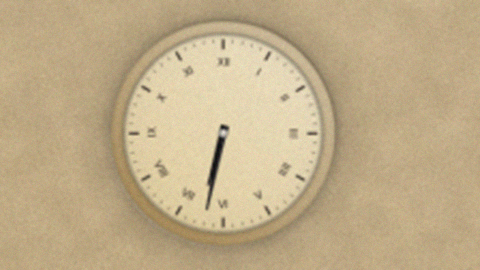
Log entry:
**6:32**
